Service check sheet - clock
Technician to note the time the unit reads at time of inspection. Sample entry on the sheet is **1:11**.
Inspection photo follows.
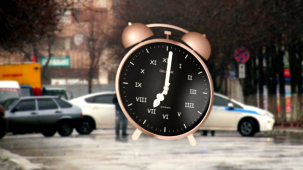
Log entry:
**7:01**
